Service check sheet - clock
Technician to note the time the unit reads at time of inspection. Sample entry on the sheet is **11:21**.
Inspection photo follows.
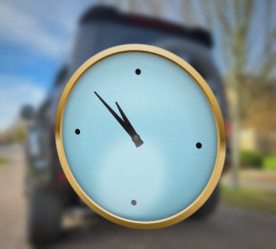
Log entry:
**10:52**
